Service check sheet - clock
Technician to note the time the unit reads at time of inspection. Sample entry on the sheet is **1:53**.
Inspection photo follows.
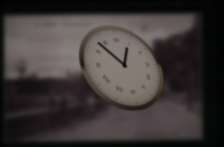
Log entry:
**12:53**
